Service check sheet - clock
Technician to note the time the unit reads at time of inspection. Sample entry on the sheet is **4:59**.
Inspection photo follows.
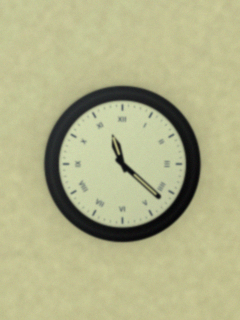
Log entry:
**11:22**
